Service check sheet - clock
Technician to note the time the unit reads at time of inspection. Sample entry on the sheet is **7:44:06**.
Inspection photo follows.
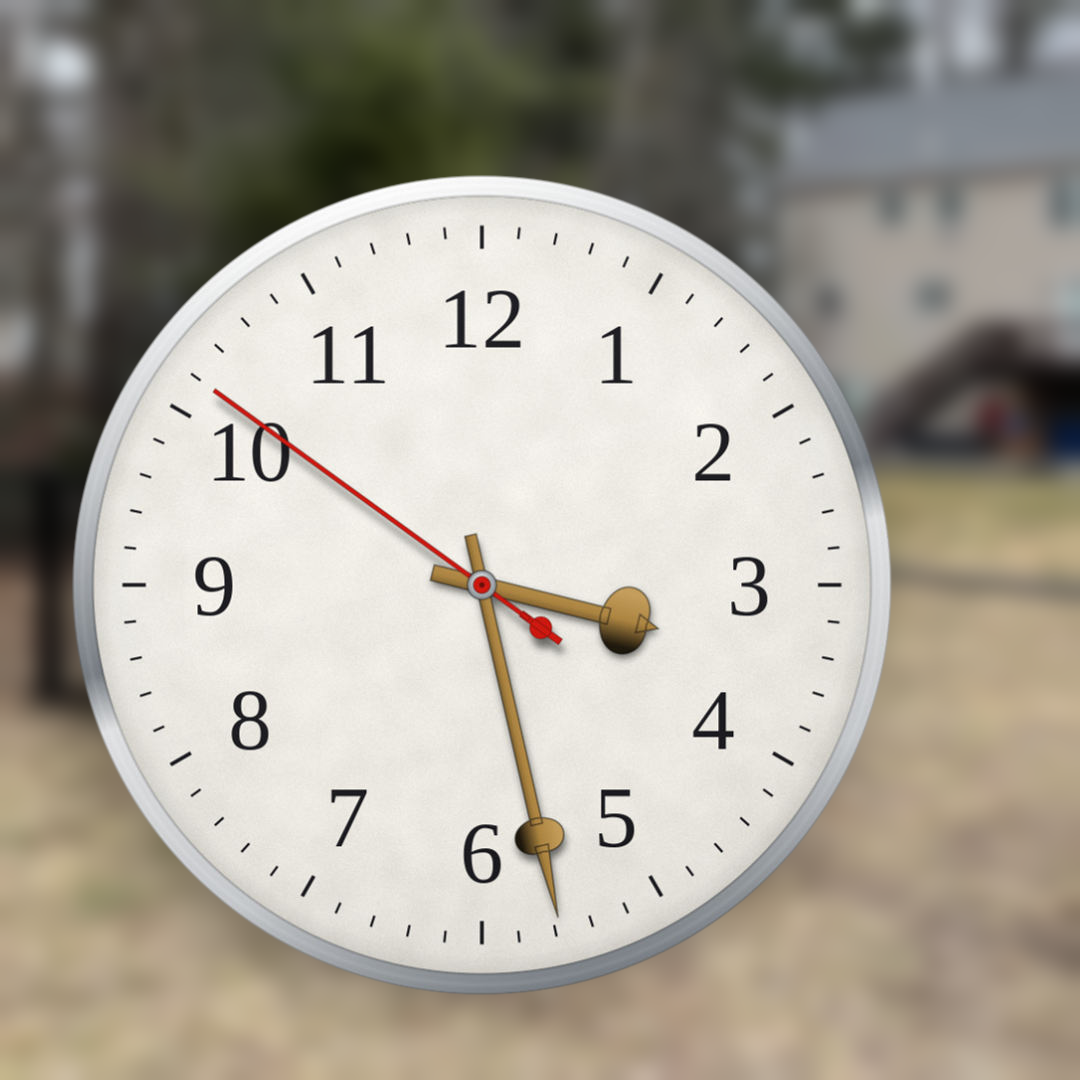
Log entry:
**3:27:51**
